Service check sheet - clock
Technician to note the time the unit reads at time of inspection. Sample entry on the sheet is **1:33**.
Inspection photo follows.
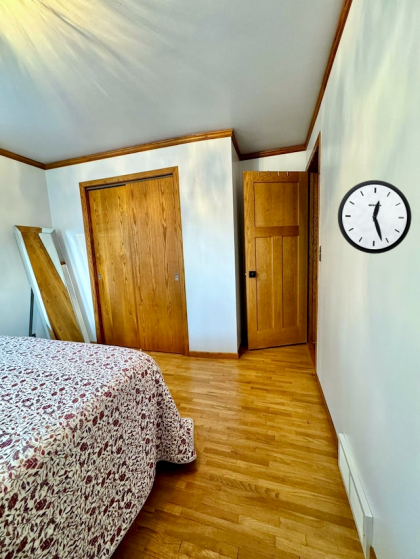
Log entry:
**12:27**
